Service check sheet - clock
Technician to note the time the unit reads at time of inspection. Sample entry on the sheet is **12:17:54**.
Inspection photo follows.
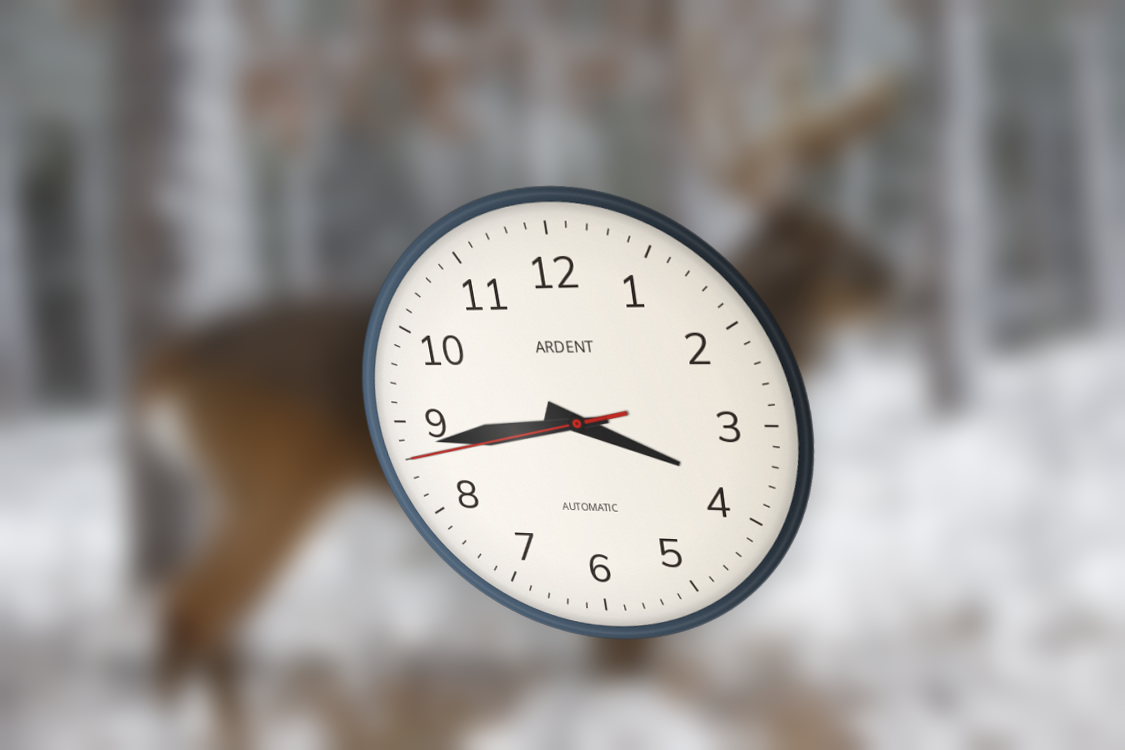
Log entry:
**3:43:43**
